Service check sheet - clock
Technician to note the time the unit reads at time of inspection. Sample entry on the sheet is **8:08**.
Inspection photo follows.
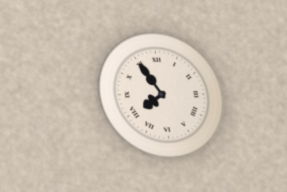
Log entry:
**7:55**
